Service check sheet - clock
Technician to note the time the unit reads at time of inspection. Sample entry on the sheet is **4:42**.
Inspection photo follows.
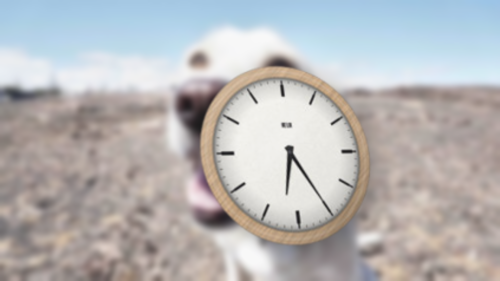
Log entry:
**6:25**
